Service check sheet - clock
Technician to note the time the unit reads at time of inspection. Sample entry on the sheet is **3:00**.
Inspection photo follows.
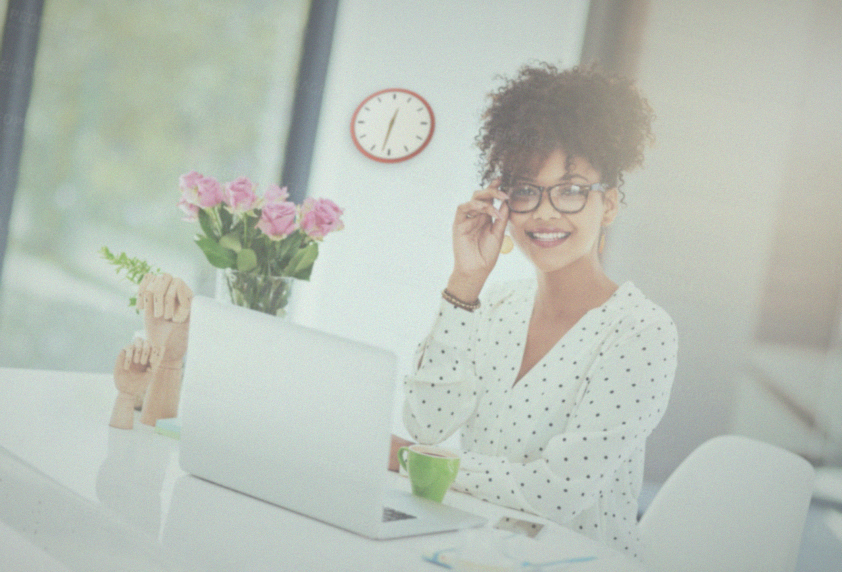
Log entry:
**12:32**
